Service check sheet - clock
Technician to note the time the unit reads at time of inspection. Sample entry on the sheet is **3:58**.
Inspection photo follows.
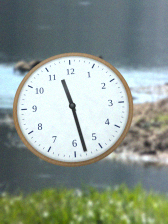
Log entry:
**11:28**
